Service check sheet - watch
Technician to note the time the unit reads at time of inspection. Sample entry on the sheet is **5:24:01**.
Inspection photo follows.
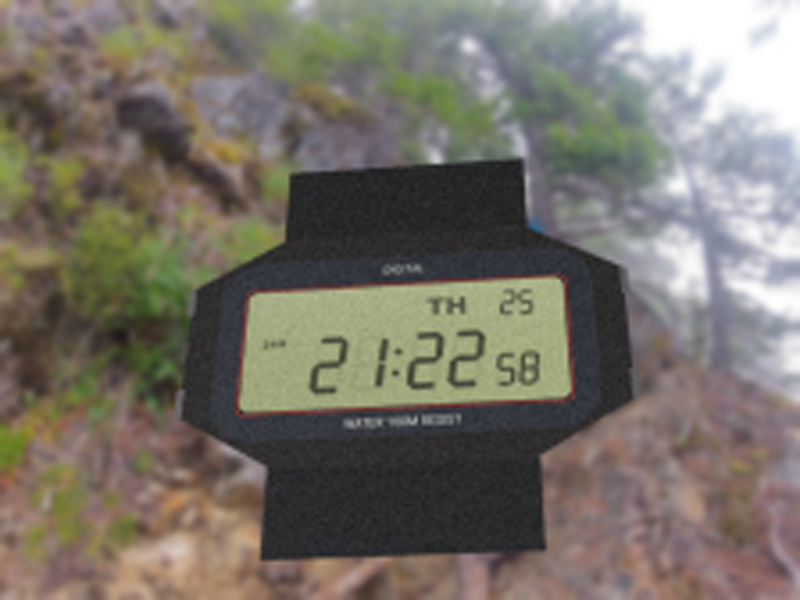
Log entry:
**21:22:58**
